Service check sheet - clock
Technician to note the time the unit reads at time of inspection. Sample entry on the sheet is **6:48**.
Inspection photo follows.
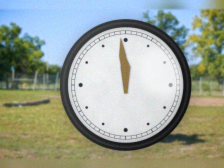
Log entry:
**11:59**
